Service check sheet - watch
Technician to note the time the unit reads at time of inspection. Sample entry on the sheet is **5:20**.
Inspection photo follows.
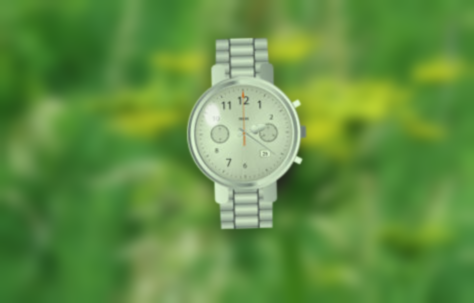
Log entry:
**2:21**
